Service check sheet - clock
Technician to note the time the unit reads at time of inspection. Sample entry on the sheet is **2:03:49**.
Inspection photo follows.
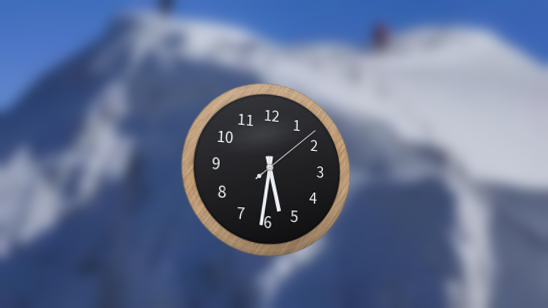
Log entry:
**5:31:08**
